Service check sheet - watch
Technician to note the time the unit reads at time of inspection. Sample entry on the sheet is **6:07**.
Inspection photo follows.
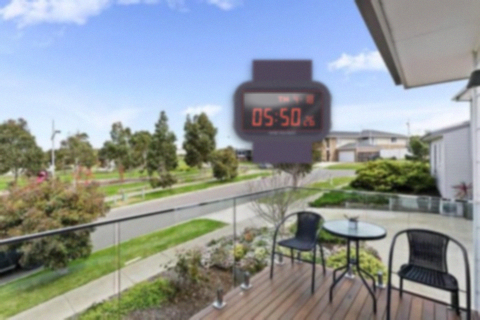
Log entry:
**5:50**
